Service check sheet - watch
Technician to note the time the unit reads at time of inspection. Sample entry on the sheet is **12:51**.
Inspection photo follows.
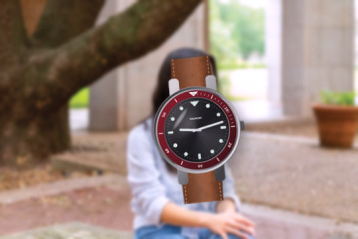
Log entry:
**9:13**
